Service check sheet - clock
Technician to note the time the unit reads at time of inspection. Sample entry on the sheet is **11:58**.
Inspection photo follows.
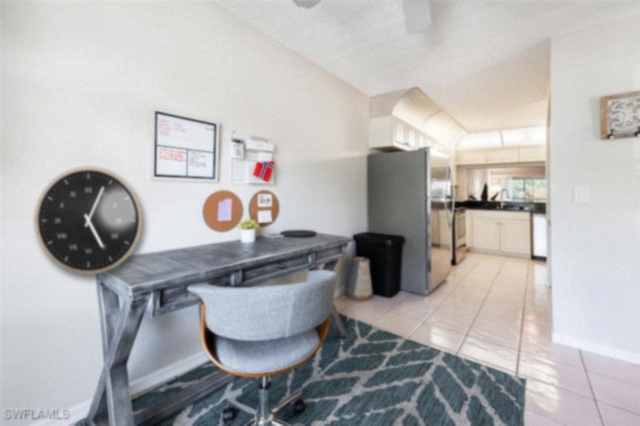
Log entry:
**5:04**
